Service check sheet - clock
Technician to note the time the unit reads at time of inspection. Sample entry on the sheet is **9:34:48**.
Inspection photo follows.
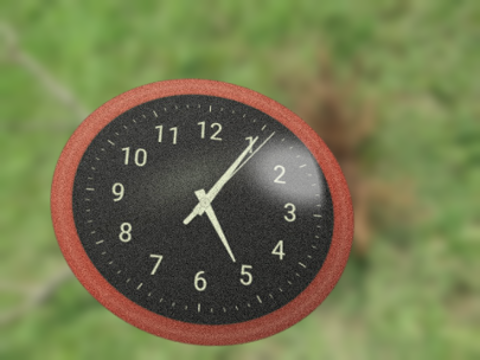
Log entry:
**5:05:06**
